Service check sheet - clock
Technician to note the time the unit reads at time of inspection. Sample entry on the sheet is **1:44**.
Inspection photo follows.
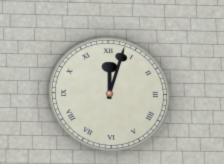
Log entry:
**12:03**
